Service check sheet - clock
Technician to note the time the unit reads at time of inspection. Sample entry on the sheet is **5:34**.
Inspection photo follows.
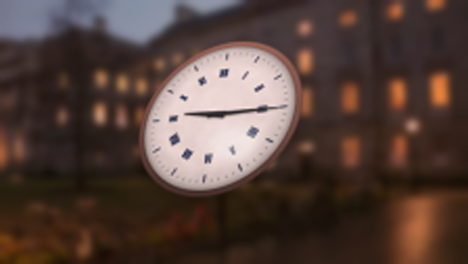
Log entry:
**9:15**
